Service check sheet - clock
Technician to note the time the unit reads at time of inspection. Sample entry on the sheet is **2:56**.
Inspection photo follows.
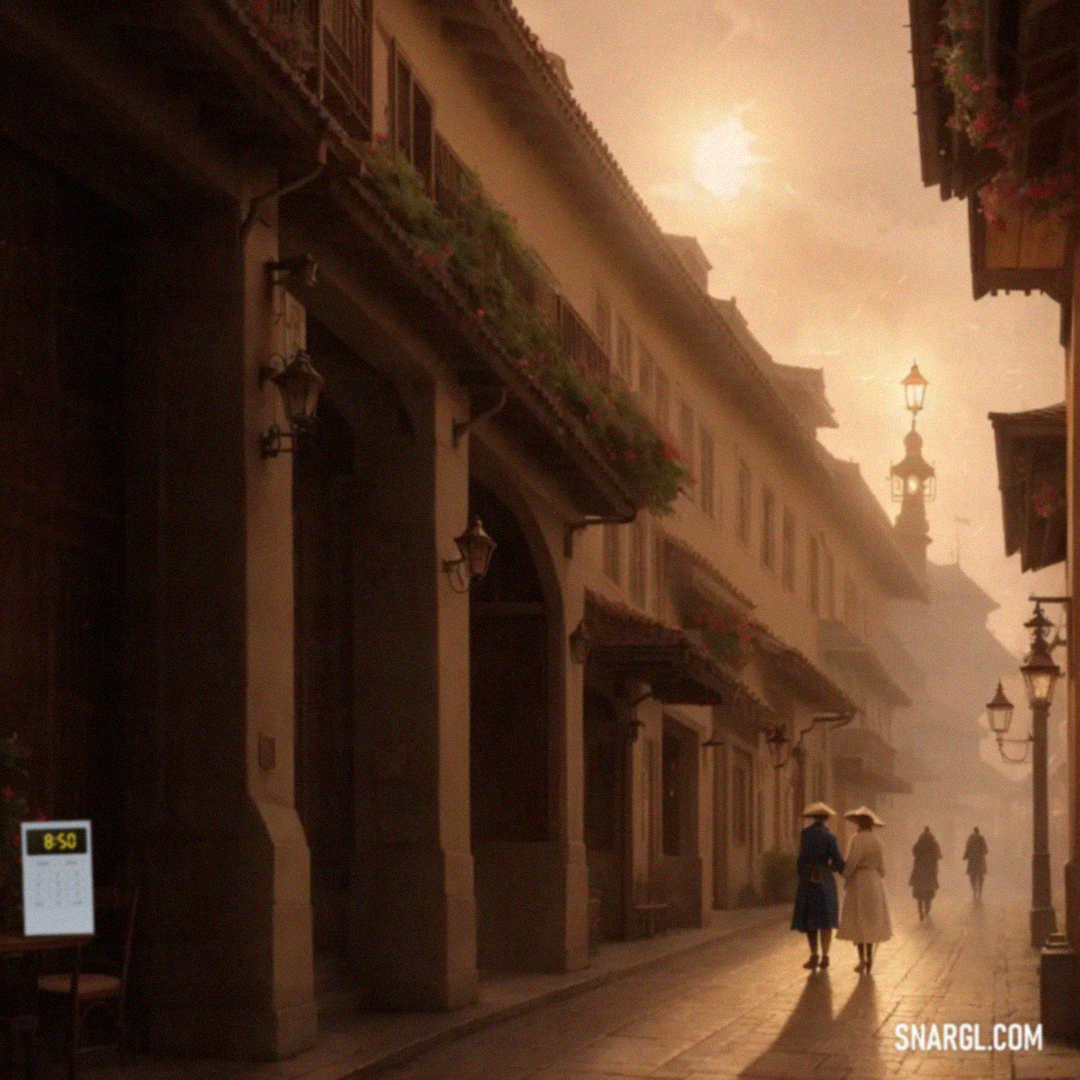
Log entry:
**8:50**
